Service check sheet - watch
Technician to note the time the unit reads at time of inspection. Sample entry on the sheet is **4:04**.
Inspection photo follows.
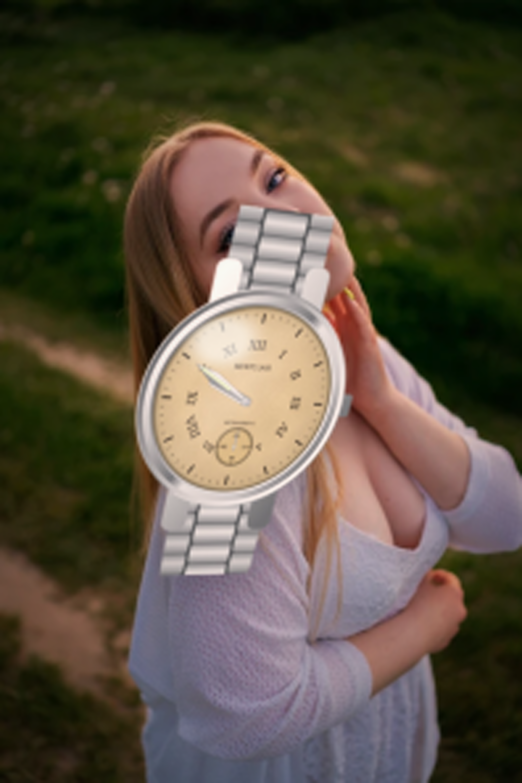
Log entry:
**9:50**
